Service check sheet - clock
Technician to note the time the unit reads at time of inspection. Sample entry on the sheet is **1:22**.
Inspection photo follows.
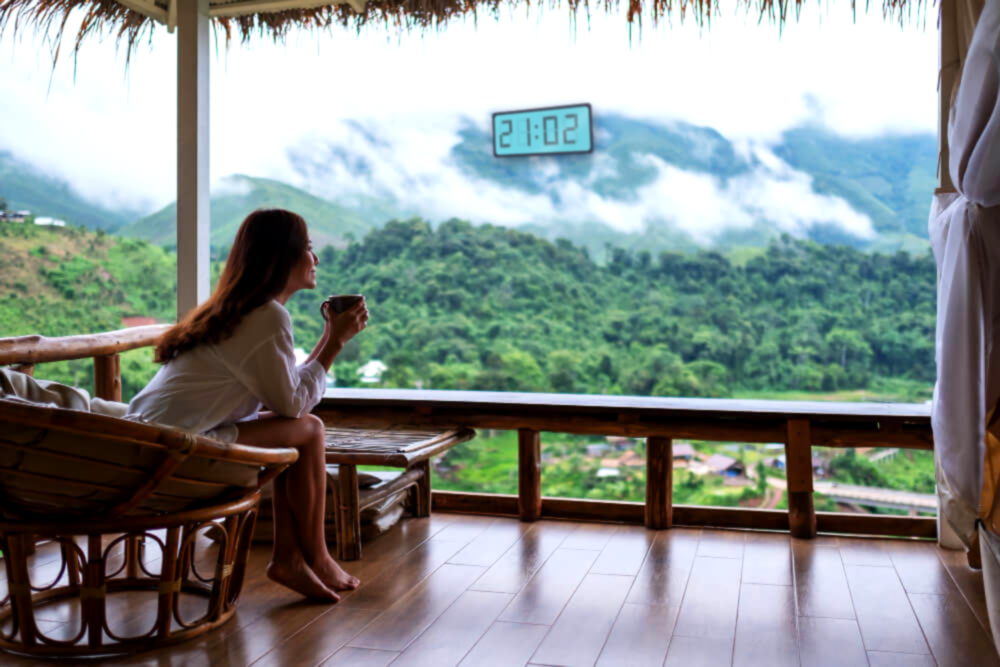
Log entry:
**21:02**
